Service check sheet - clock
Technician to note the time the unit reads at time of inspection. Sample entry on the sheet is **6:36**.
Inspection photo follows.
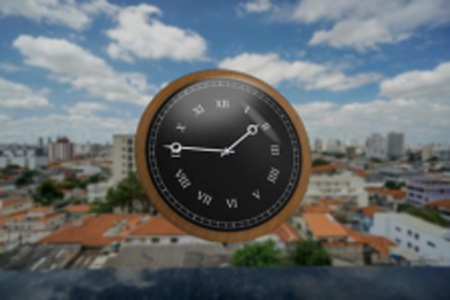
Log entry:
**1:46**
